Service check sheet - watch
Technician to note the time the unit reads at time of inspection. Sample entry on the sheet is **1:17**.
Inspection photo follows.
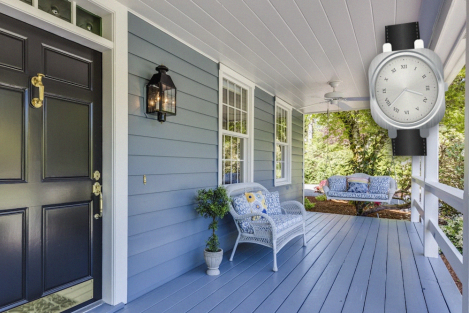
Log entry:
**3:38**
